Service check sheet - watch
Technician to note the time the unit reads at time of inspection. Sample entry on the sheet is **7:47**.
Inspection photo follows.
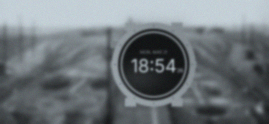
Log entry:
**18:54**
